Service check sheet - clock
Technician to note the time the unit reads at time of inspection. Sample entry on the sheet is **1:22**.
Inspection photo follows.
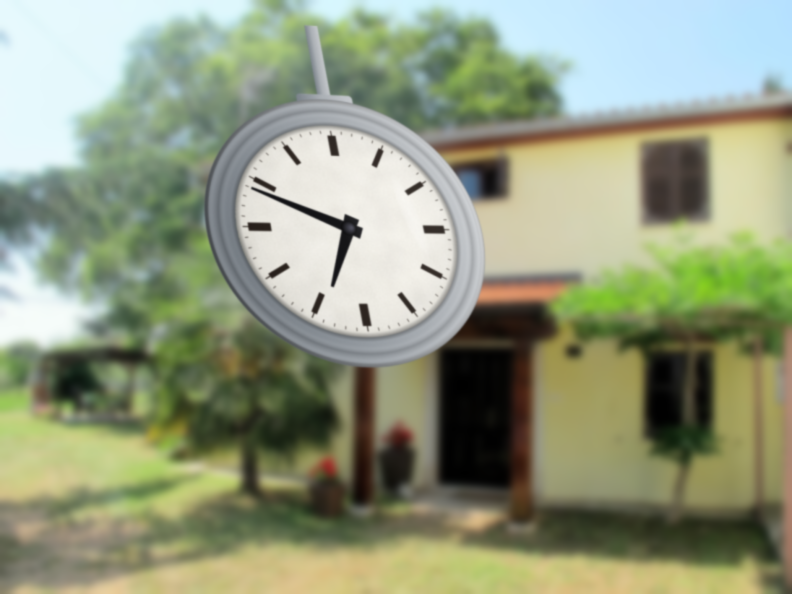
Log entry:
**6:49**
